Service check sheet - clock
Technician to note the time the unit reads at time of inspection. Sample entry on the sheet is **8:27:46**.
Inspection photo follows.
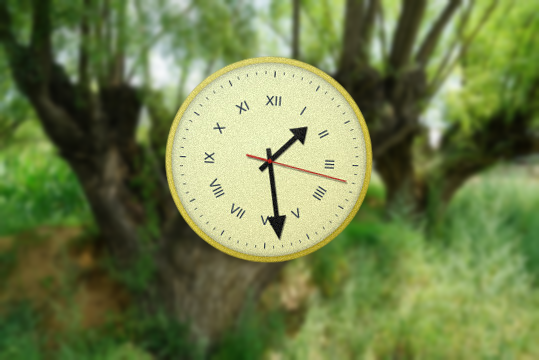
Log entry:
**1:28:17**
